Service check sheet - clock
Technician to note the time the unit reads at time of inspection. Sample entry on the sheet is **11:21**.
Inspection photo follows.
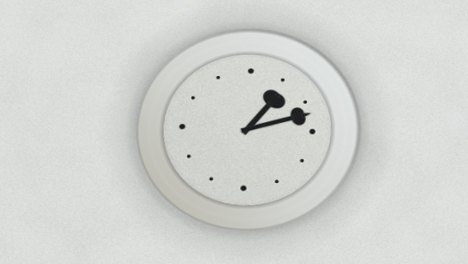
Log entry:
**1:12**
